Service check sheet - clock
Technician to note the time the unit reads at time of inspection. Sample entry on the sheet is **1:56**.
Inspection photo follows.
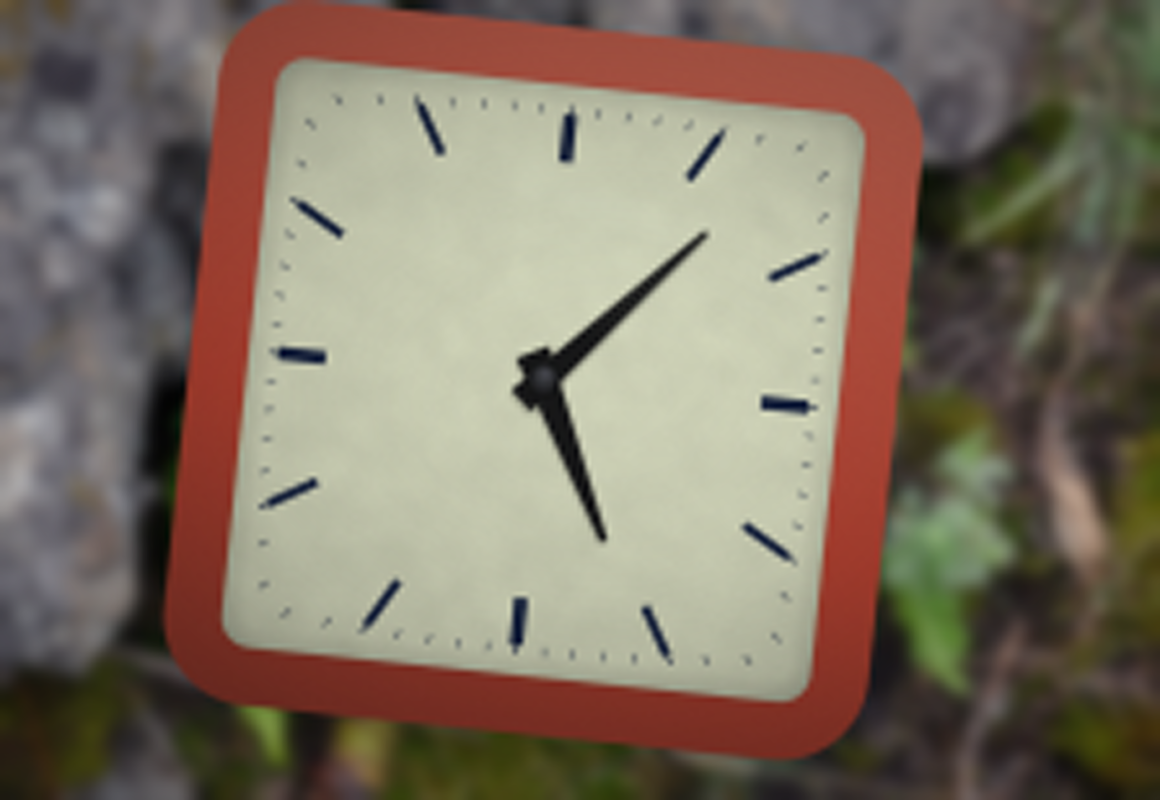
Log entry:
**5:07**
